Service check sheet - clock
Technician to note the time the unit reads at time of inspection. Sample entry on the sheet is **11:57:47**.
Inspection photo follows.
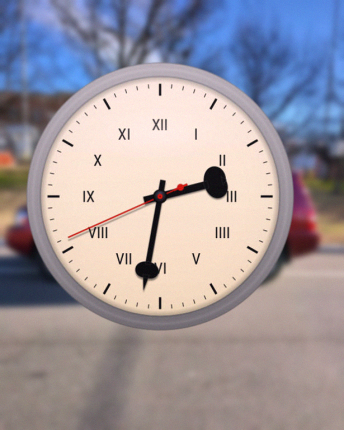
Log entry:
**2:31:41**
